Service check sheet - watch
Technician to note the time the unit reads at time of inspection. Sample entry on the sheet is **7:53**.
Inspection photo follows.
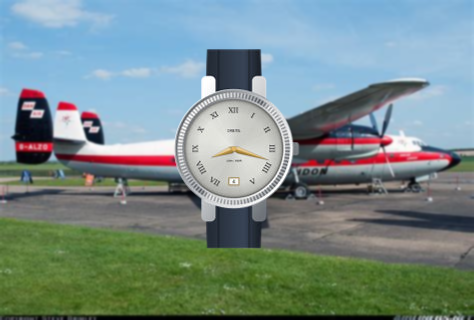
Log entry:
**8:18**
